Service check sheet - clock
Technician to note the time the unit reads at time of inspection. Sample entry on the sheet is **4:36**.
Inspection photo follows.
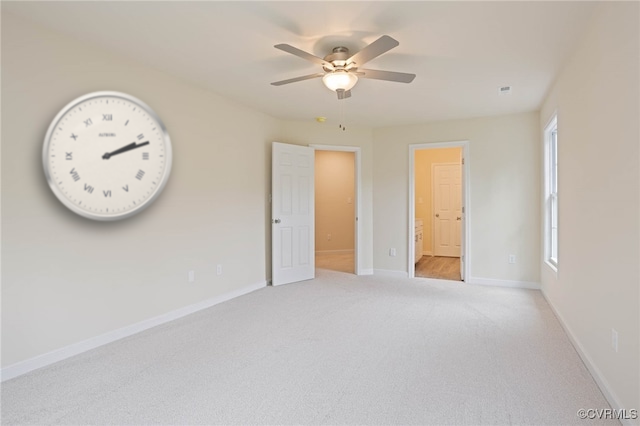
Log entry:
**2:12**
